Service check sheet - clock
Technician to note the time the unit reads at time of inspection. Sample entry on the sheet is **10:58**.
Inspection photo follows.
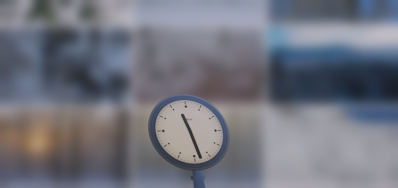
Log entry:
**11:28**
